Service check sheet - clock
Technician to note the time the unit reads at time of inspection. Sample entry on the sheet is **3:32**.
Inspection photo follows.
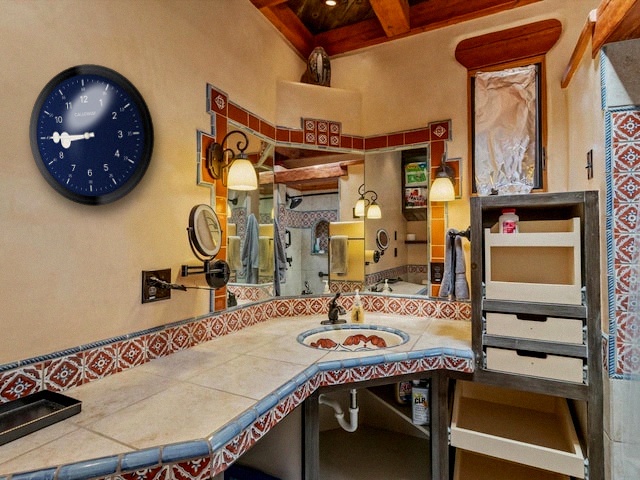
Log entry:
**8:45**
